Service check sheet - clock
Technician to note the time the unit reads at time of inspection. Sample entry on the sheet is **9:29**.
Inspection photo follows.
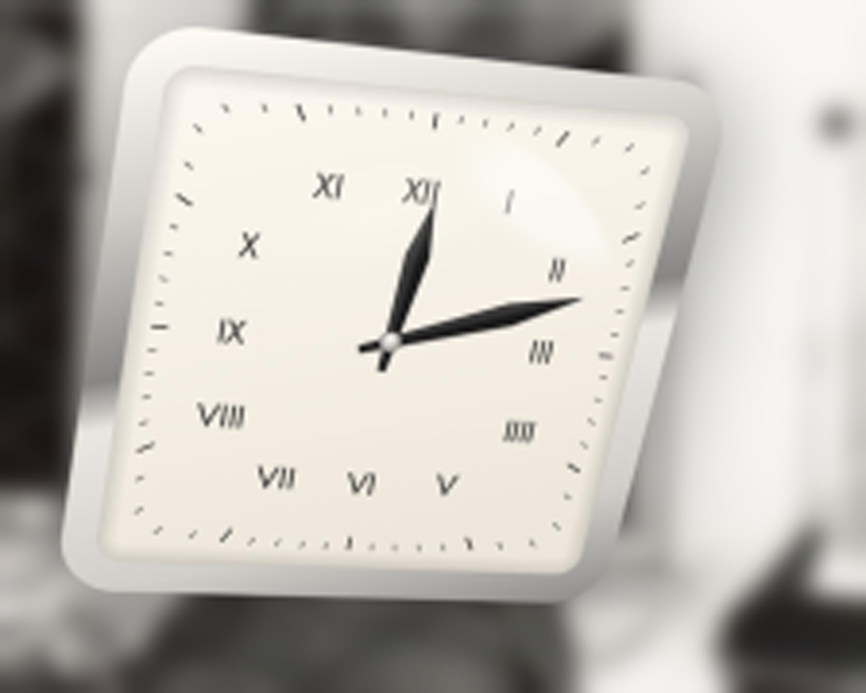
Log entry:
**12:12**
